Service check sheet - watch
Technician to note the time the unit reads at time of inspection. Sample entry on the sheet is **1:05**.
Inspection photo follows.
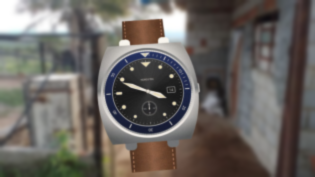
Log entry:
**3:49**
